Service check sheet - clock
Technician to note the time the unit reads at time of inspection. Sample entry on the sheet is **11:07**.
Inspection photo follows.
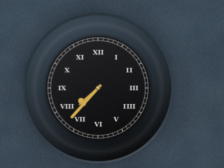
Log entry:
**7:37**
